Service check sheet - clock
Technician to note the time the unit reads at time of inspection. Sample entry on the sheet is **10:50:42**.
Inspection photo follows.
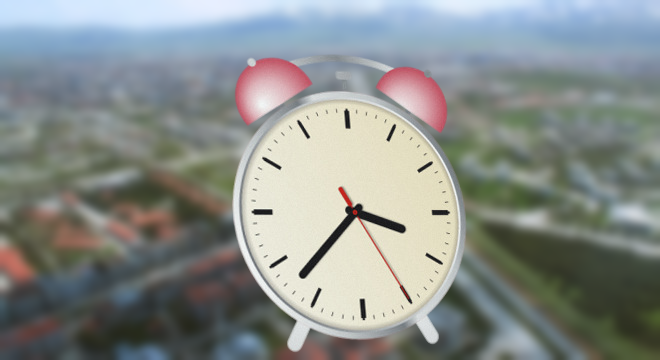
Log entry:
**3:37:25**
